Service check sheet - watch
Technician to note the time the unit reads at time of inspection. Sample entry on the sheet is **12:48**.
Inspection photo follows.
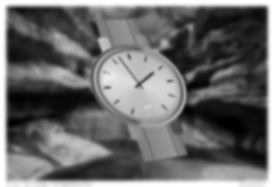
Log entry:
**1:57**
